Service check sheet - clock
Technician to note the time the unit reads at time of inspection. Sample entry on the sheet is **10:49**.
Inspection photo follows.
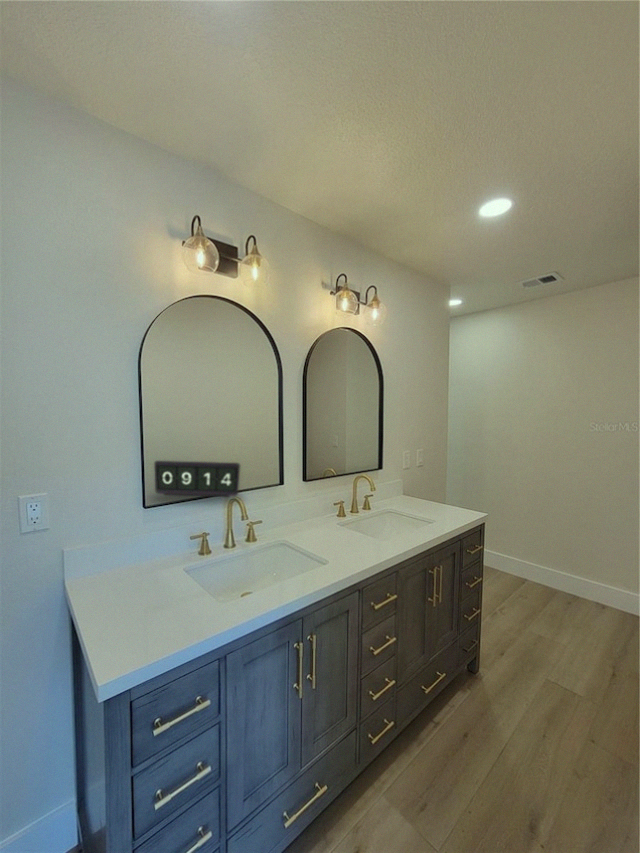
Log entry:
**9:14**
